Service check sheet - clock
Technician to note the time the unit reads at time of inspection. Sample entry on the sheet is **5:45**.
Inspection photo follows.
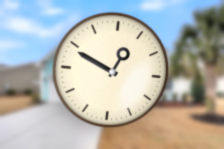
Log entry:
**12:49**
